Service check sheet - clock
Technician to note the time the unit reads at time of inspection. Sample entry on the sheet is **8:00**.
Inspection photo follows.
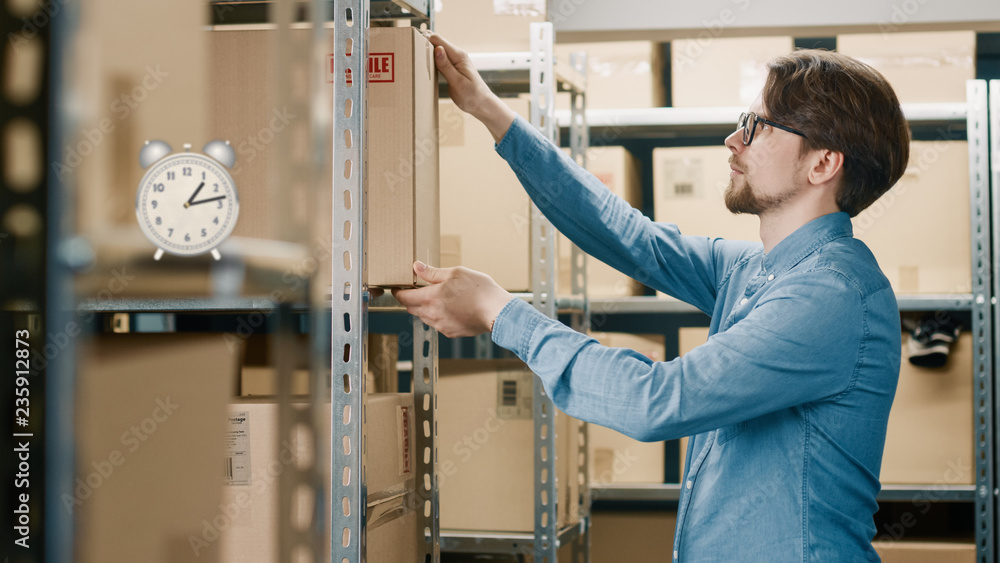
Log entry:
**1:13**
